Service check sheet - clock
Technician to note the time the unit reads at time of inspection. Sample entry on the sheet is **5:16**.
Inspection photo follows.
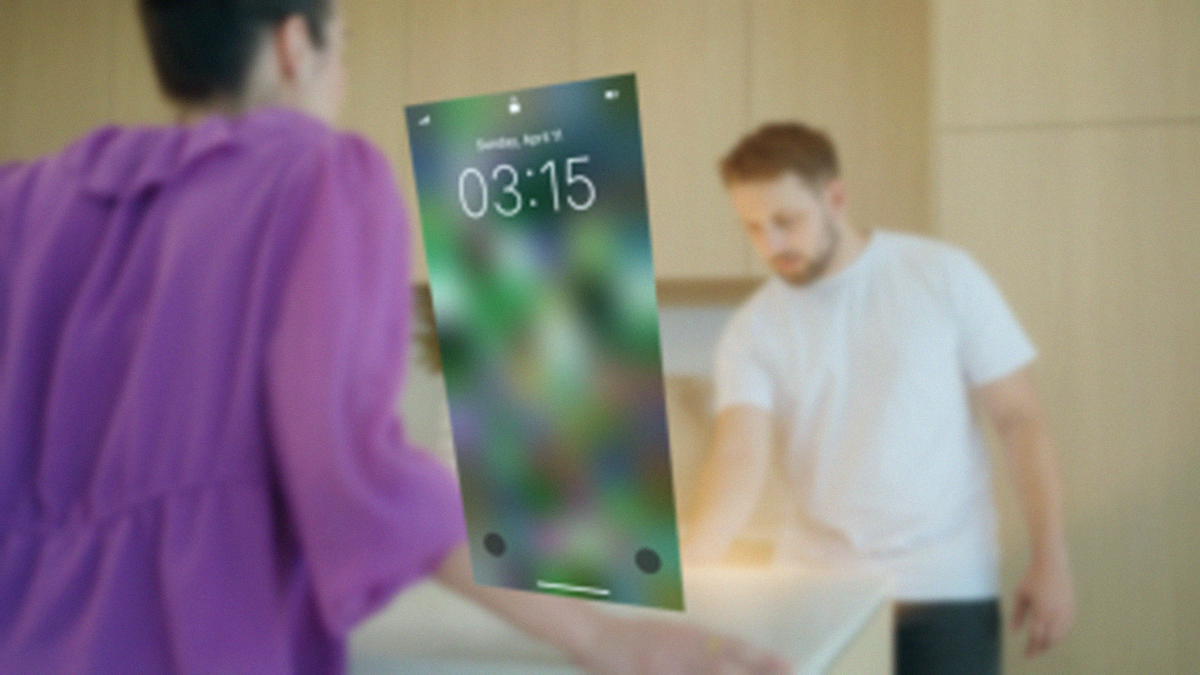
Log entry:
**3:15**
